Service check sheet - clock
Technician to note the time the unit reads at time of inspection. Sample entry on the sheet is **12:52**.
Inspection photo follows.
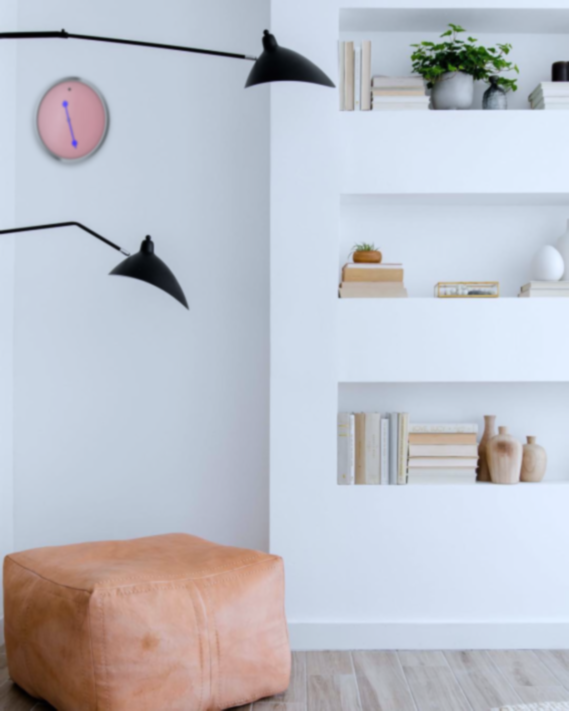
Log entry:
**11:27**
